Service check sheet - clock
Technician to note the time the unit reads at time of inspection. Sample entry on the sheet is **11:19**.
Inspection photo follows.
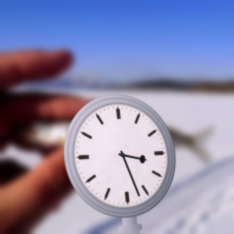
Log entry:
**3:27**
